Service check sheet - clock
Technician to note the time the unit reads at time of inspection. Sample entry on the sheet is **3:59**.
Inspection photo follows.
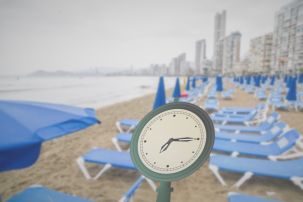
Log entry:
**7:15**
